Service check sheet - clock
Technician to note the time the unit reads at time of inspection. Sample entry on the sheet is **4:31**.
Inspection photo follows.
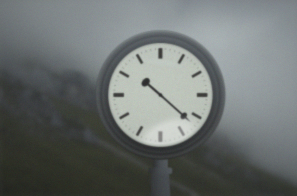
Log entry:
**10:22**
